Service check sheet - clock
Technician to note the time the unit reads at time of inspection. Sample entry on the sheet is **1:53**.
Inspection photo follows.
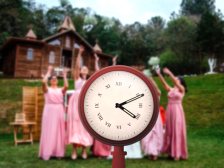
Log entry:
**4:11**
